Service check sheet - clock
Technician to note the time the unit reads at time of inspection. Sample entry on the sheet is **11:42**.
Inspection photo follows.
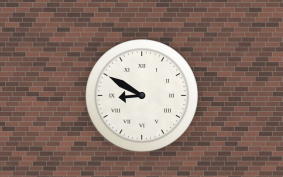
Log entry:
**8:50**
